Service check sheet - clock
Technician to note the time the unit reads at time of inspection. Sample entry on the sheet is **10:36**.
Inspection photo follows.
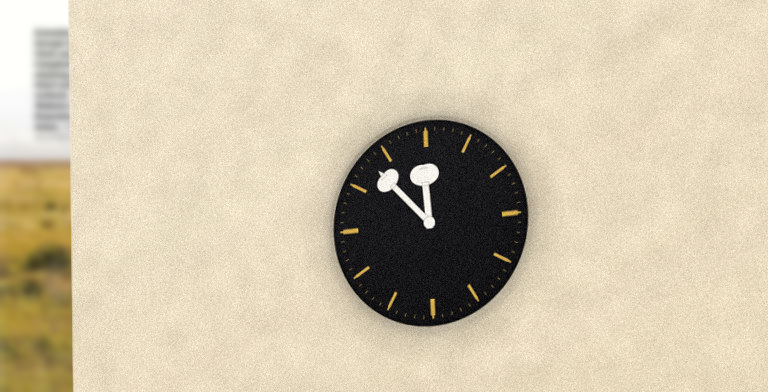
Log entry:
**11:53**
